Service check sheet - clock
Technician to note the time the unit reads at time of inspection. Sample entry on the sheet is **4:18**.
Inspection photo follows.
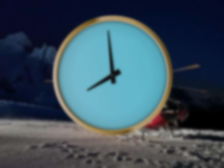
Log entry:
**7:59**
